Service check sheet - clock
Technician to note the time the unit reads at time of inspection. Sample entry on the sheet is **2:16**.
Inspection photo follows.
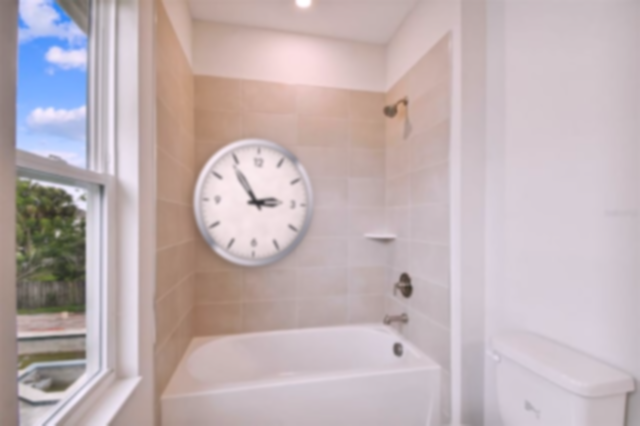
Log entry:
**2:54**
